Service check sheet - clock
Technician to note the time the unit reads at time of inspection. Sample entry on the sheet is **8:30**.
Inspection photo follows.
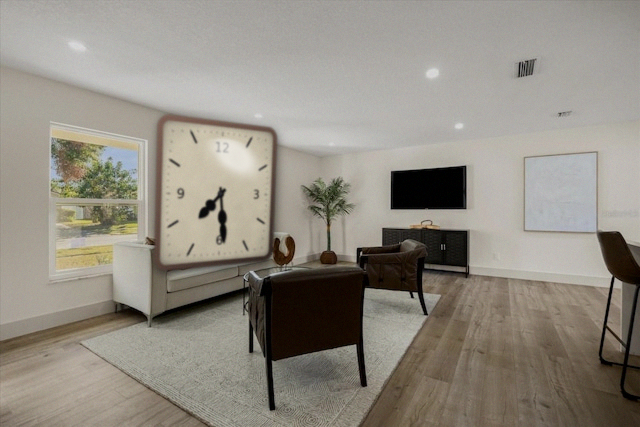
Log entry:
**7:29**
